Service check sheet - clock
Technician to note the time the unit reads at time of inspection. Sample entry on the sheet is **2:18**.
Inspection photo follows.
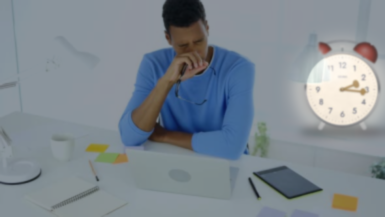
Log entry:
**2:16**
